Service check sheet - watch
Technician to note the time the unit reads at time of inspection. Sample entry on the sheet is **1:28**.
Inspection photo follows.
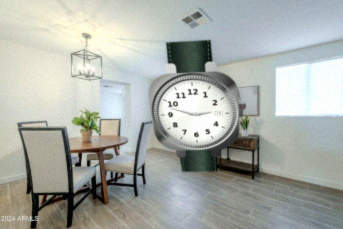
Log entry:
**2:48**
